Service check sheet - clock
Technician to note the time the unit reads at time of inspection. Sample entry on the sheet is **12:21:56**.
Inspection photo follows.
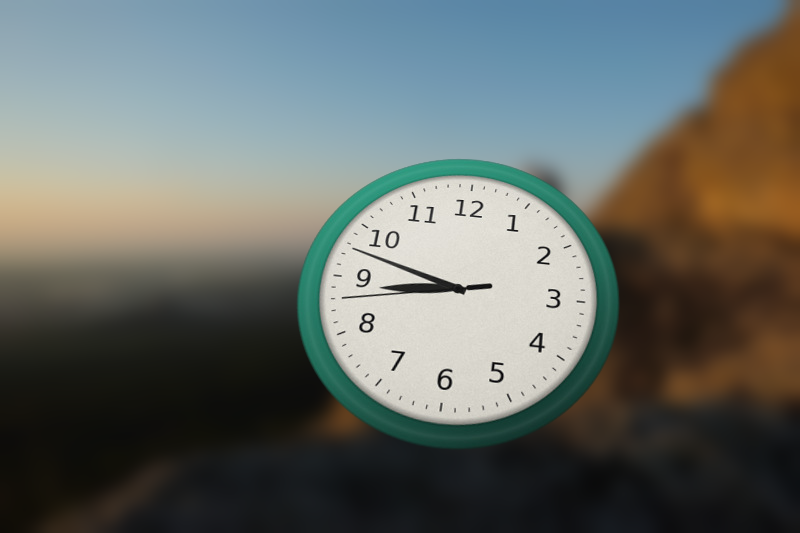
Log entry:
**8:47:43**
